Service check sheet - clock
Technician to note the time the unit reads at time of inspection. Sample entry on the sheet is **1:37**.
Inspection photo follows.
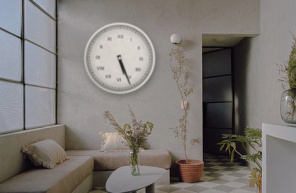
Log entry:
**5:26**
